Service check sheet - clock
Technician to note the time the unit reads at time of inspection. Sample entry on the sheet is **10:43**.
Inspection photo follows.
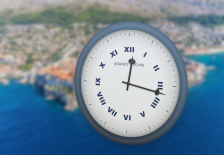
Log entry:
**12:17**
